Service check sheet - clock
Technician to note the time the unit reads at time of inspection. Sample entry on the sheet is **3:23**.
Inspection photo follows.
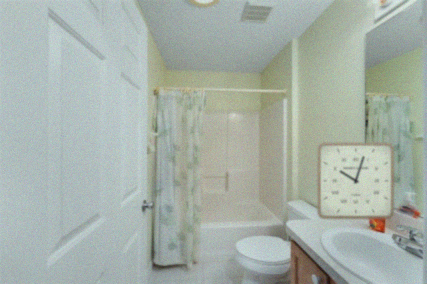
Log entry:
**10:03**
